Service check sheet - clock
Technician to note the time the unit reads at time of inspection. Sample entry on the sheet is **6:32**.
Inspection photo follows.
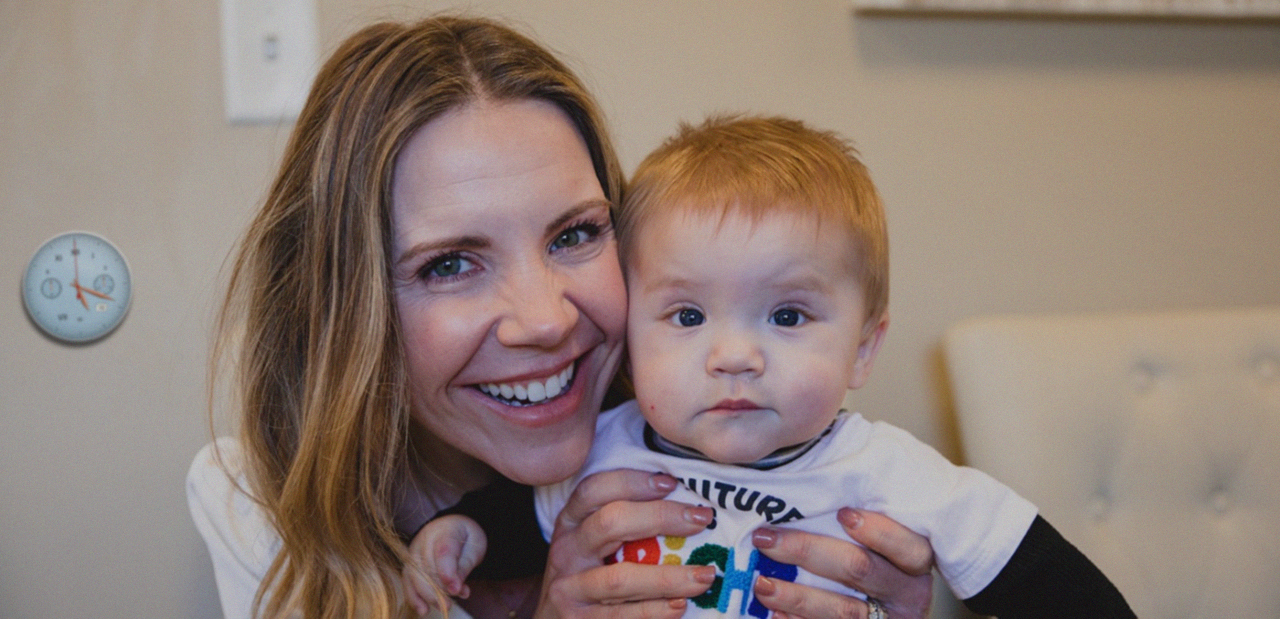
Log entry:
**5:19**
